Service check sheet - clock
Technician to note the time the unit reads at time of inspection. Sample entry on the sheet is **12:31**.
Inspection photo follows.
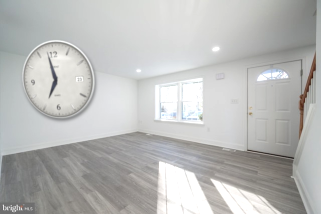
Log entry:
**6:58**
